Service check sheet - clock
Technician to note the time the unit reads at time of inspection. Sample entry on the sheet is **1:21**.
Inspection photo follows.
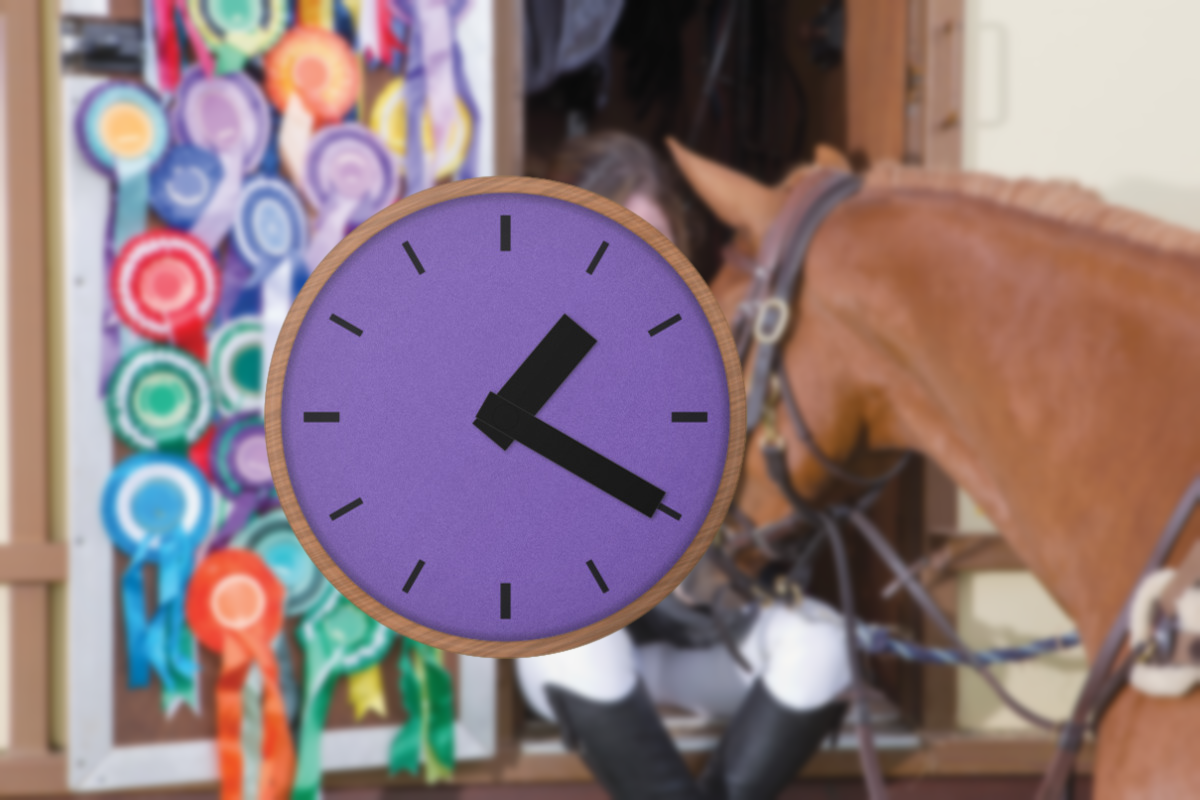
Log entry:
**1:20**
